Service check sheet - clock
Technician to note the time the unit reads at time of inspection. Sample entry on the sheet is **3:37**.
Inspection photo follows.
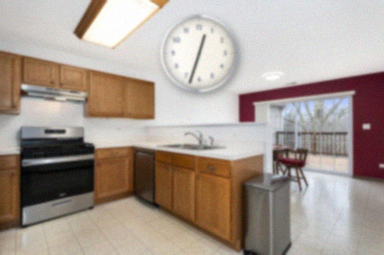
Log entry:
**12:33**
